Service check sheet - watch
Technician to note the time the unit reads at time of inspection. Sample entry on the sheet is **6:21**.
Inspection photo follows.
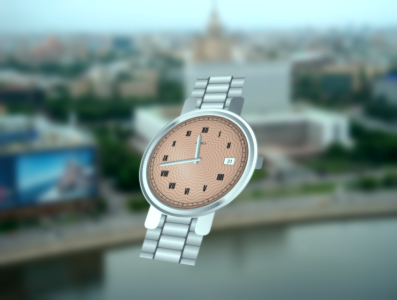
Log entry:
**11:43**
